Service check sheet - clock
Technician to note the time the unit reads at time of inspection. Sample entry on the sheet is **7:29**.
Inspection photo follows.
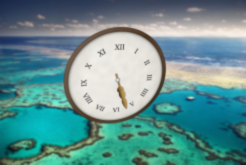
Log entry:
**5:27**
